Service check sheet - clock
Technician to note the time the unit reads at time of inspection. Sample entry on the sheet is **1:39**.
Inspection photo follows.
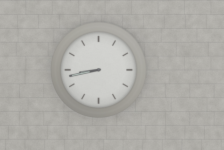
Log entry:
**8:43**
